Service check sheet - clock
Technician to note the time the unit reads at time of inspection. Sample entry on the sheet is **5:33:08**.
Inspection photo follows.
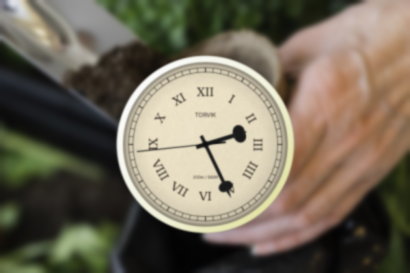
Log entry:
**2:25:44**
